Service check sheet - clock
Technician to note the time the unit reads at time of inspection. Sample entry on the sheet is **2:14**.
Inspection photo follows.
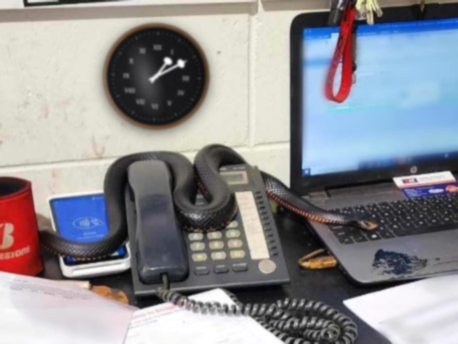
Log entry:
**1:10**
